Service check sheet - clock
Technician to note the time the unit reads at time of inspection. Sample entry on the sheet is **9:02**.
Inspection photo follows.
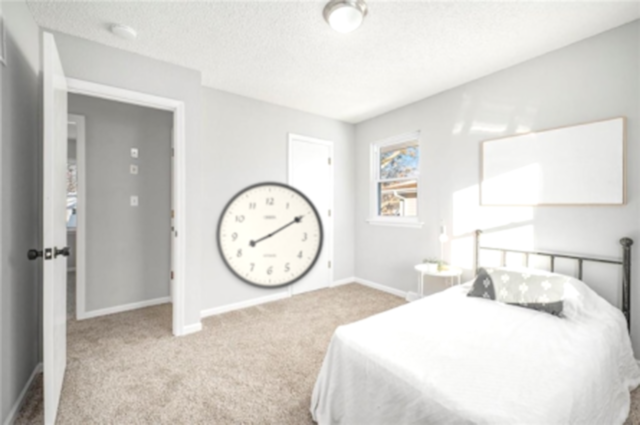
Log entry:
**8:10**
